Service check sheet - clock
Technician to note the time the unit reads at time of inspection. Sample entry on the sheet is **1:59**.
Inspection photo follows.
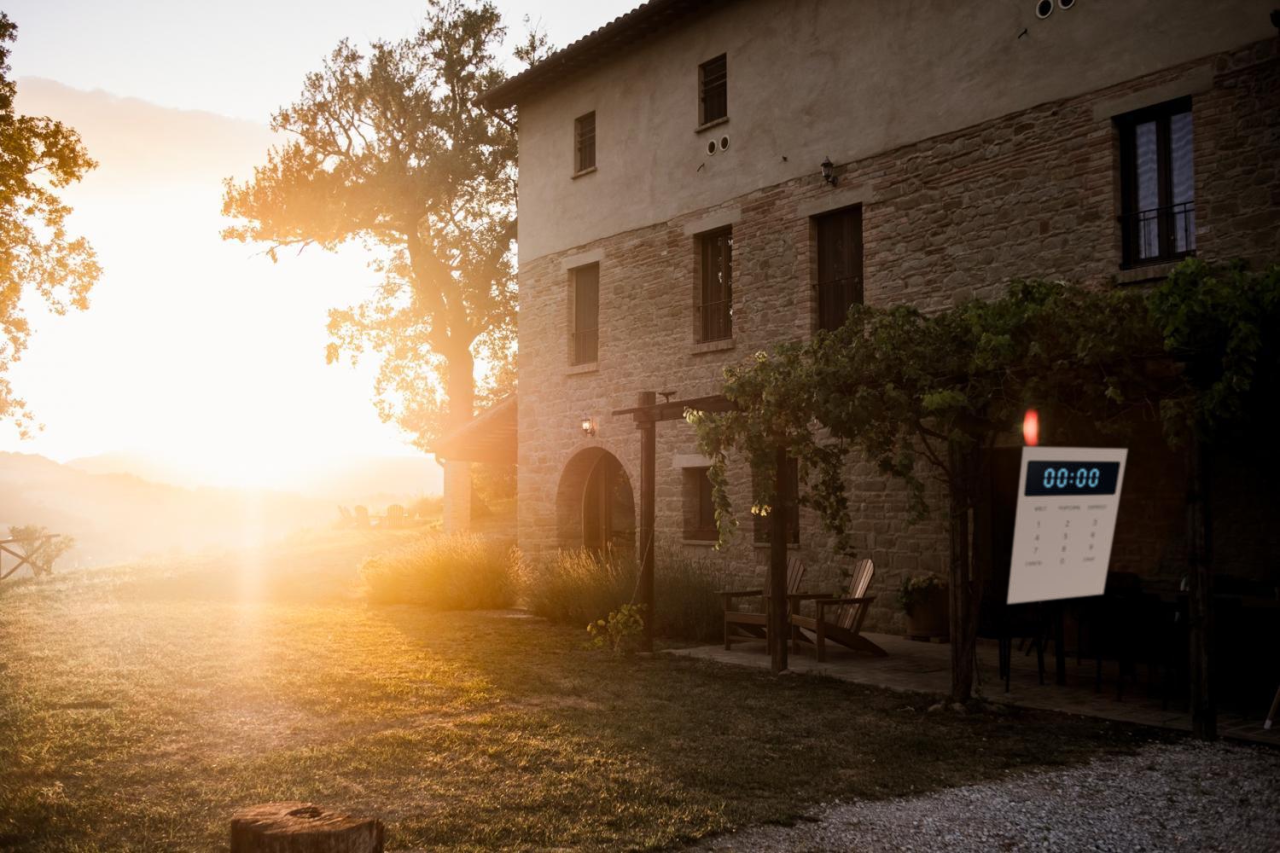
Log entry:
**0:00**
